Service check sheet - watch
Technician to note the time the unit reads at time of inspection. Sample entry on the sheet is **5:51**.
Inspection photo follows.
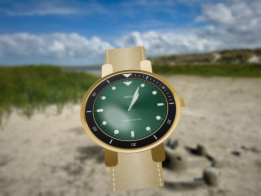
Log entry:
**1:04**
